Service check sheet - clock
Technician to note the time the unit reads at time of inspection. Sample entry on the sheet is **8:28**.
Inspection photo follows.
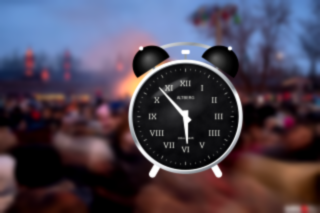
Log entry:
**5:53**
